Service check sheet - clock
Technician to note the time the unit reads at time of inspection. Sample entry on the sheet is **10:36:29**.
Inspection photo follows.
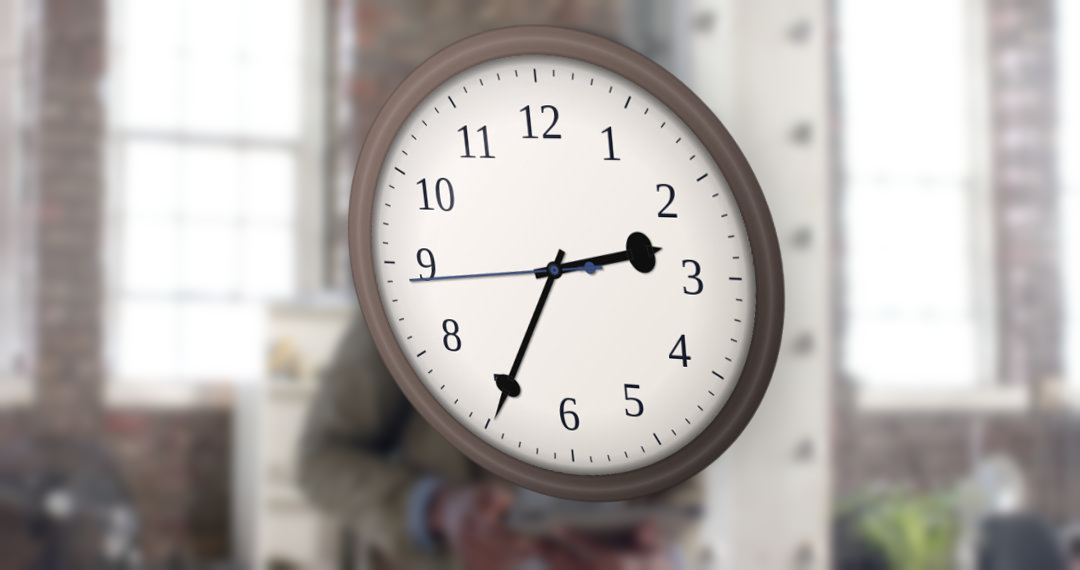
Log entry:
**2:34:44**
